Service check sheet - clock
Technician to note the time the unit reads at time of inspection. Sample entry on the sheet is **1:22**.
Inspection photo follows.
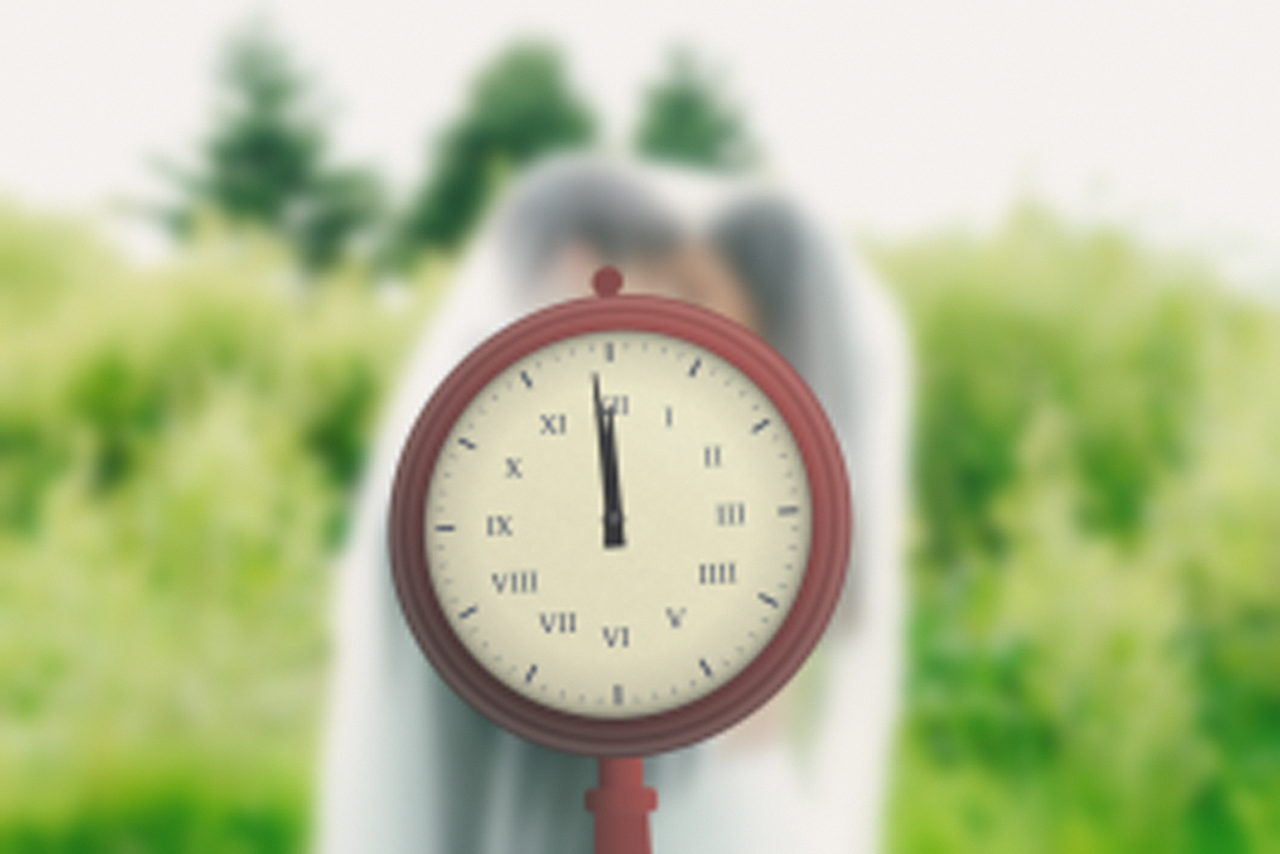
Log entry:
**11:59**
